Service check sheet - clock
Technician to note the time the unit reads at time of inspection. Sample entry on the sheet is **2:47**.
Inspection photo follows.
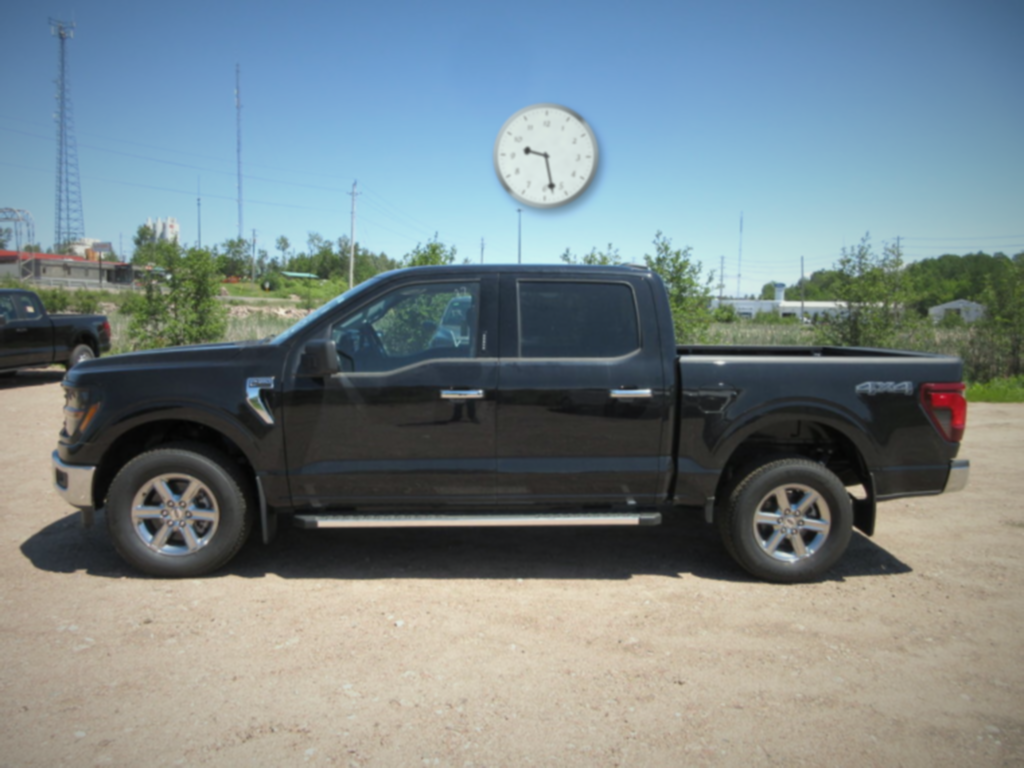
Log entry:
**9:28**
